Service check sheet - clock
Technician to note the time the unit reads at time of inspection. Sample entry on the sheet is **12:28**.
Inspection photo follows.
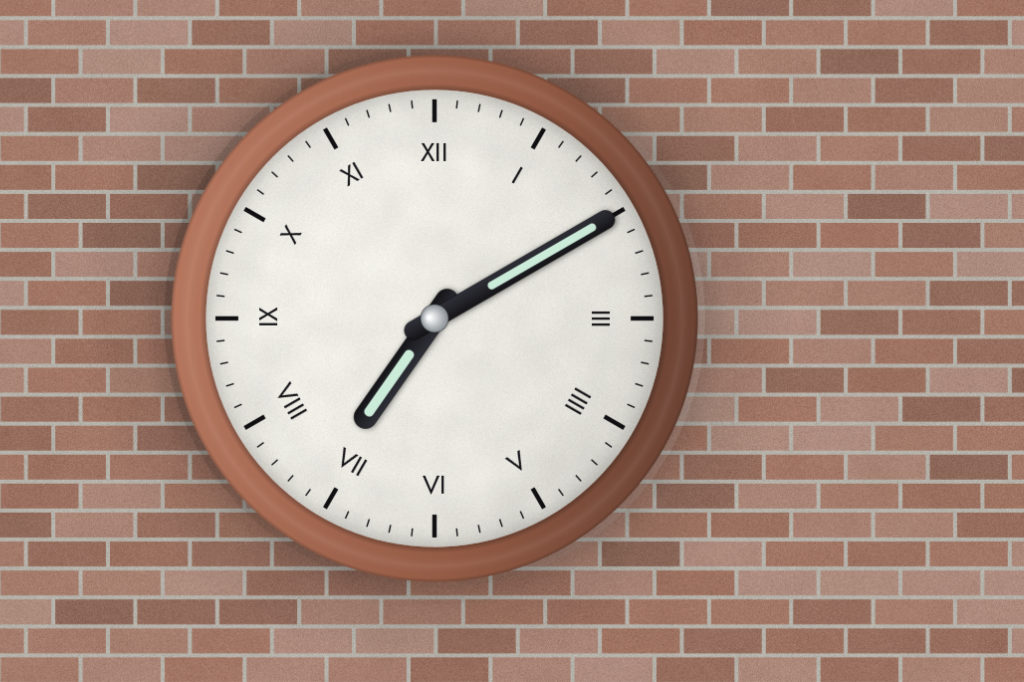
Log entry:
**7:10**
